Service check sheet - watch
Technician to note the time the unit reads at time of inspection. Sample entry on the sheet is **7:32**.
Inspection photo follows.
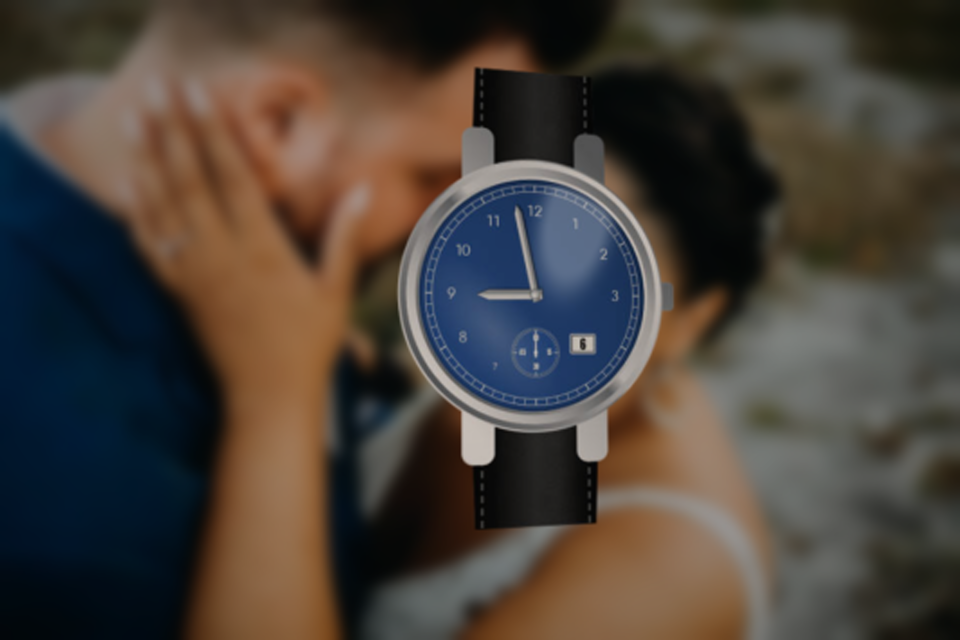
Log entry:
**8:58**
